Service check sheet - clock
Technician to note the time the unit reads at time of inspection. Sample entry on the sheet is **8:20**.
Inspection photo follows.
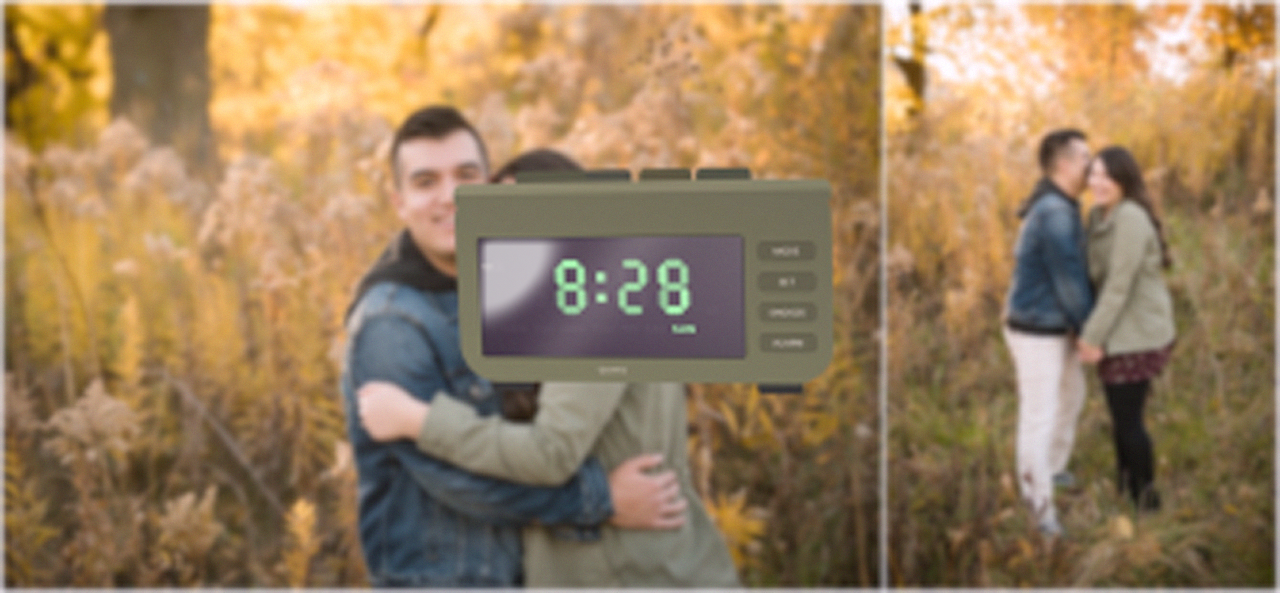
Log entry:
**8:28**
